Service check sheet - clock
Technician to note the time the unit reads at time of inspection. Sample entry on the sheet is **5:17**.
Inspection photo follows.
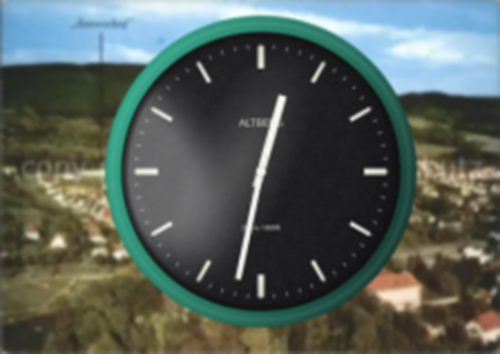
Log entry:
**12:32**
